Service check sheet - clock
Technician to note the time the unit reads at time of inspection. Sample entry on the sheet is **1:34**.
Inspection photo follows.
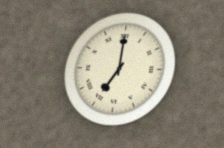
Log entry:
**7:00**
